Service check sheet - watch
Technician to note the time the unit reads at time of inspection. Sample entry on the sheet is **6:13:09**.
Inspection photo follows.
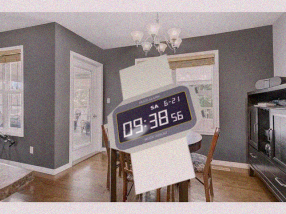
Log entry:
**9:38:56**
